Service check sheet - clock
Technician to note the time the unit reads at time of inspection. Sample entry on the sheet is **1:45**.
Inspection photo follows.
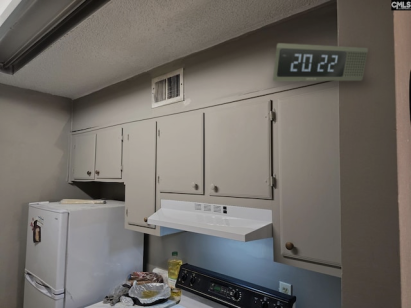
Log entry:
**20:22**
